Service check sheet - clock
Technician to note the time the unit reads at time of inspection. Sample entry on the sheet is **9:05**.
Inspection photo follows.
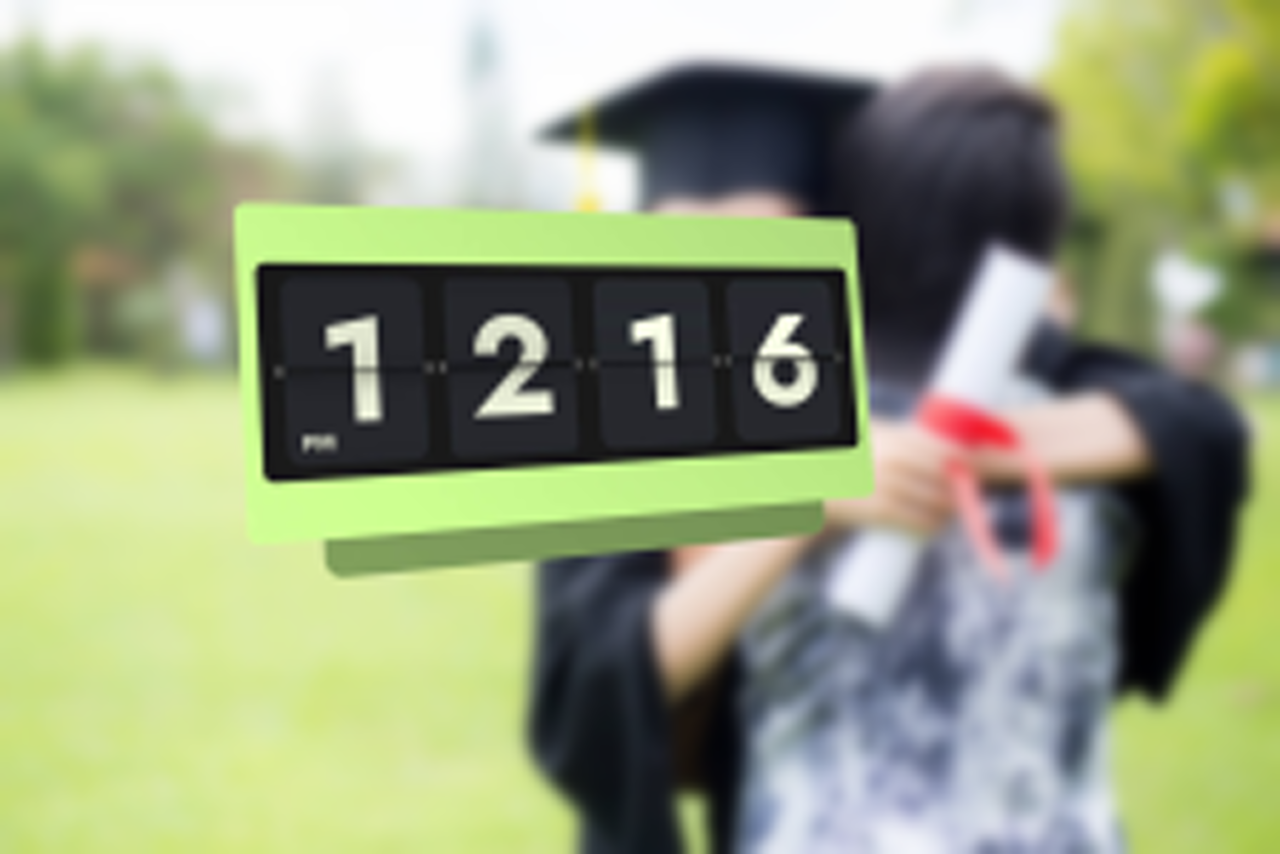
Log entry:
**12:16**
